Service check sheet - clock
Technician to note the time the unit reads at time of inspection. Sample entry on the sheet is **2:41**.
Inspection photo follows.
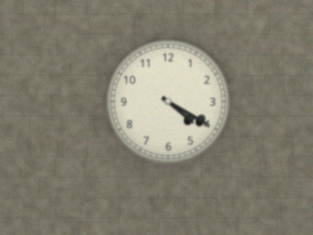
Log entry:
**4:20**
